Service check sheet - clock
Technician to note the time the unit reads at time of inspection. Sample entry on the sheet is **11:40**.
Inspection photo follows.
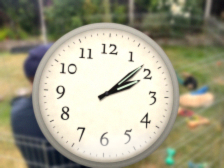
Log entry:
**2:08**
